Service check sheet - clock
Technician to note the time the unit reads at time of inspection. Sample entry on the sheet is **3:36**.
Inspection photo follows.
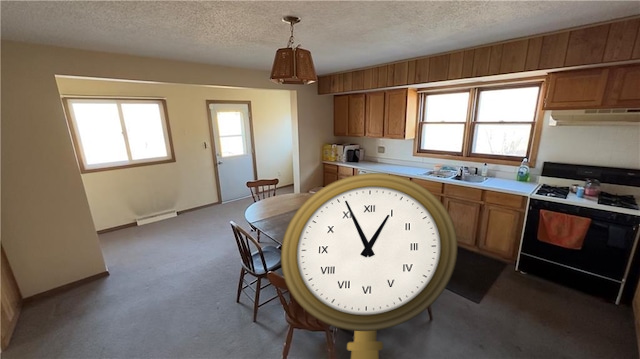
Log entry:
**12:56**
